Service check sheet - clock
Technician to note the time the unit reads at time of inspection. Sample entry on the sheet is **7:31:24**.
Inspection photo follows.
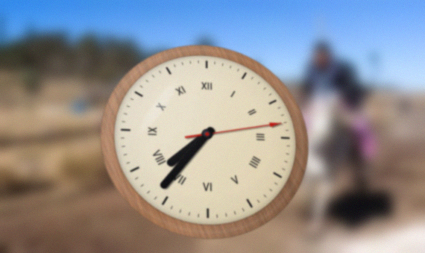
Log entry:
**7:36:13**
